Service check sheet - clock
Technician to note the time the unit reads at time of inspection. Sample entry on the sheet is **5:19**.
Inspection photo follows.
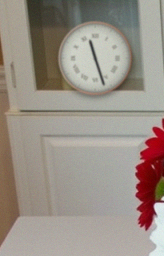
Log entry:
**11:27**
